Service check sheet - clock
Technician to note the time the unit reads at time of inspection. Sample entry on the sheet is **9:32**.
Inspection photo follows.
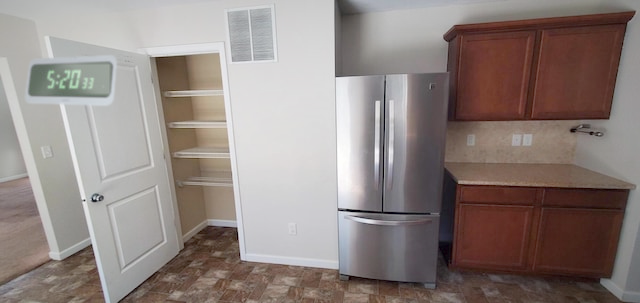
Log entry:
**5:20**
